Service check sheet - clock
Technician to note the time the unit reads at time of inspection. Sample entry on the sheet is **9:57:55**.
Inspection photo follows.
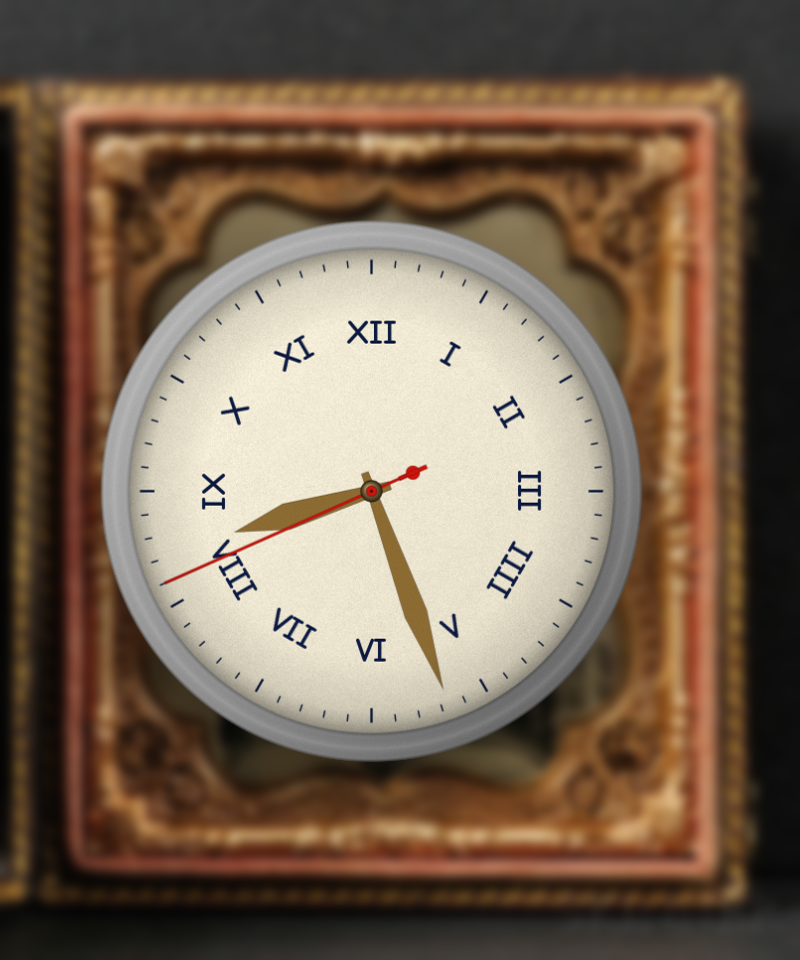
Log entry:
**8:26:41**
